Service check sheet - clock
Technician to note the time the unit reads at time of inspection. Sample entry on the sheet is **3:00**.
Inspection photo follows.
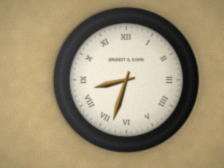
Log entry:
**8:33**
